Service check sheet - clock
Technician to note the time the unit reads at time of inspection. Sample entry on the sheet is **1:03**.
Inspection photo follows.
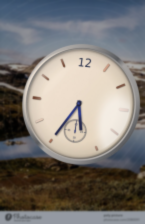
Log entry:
**5:35**
